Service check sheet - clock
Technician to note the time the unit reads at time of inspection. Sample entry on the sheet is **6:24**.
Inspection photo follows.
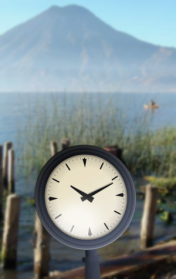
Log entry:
**10:11**
